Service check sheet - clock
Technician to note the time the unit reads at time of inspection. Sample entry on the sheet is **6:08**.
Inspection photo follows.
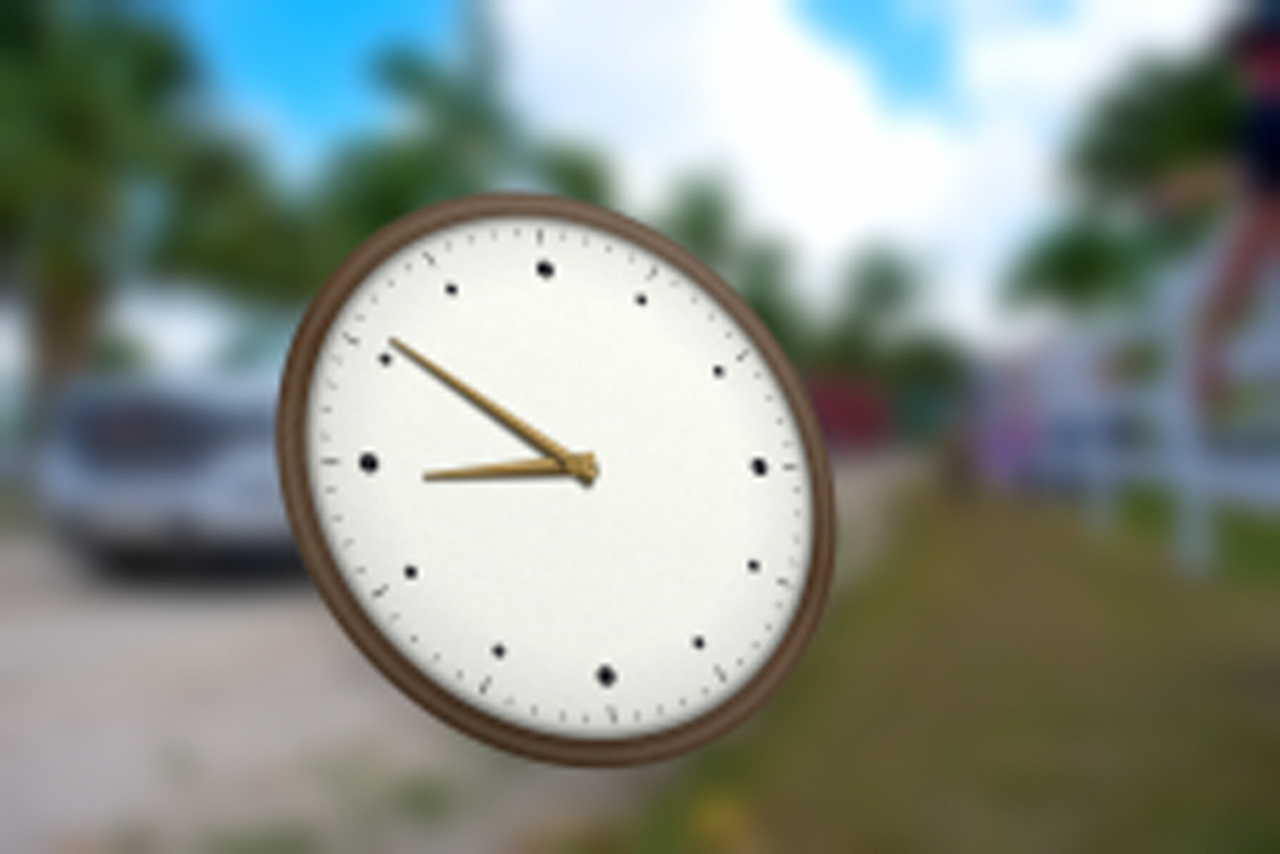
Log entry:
**8:51**
